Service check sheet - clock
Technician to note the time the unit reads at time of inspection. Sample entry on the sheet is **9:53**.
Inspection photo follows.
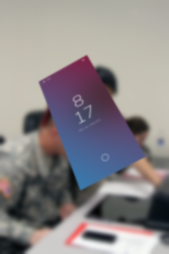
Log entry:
**8:17**
